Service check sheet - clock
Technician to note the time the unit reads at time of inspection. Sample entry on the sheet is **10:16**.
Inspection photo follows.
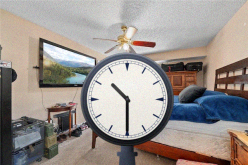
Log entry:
**10:30**
